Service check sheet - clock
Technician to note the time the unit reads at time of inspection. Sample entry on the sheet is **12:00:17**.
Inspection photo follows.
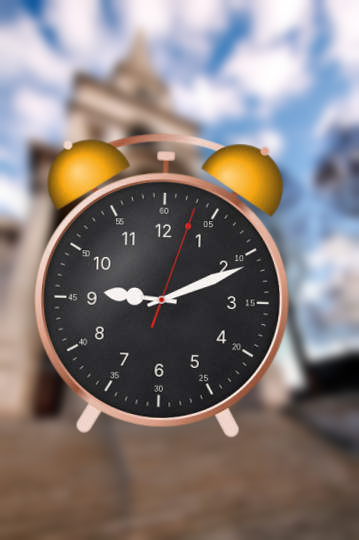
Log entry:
**9:11:03**
